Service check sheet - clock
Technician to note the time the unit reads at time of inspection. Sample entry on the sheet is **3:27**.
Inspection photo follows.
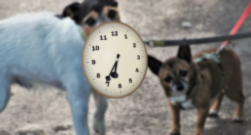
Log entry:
**6:36**
